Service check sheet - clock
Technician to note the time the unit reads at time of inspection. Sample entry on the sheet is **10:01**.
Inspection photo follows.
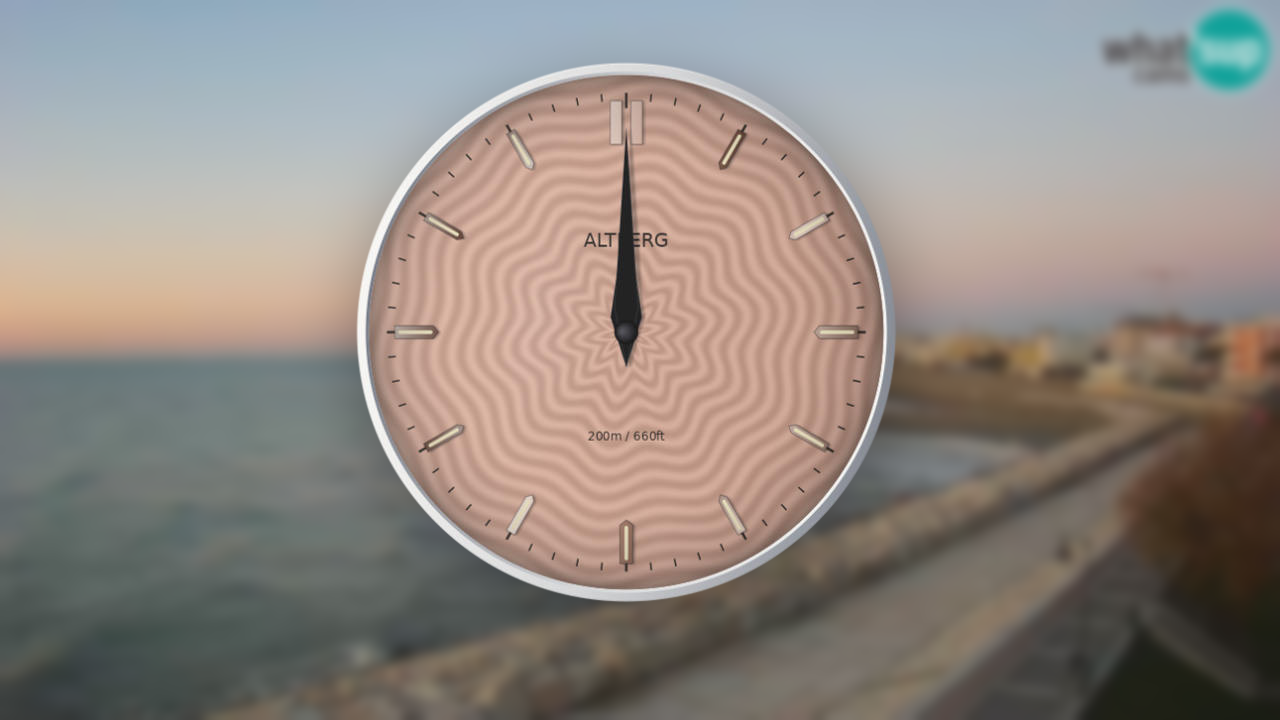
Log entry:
**12:00**
